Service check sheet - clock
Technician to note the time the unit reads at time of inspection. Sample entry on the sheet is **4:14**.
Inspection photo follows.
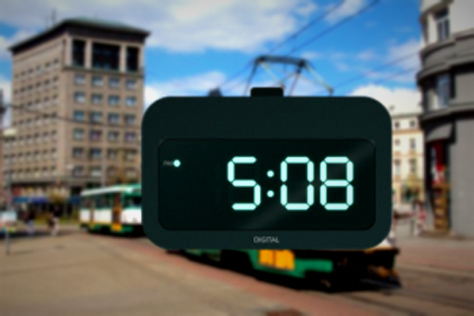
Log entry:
**5:08**
